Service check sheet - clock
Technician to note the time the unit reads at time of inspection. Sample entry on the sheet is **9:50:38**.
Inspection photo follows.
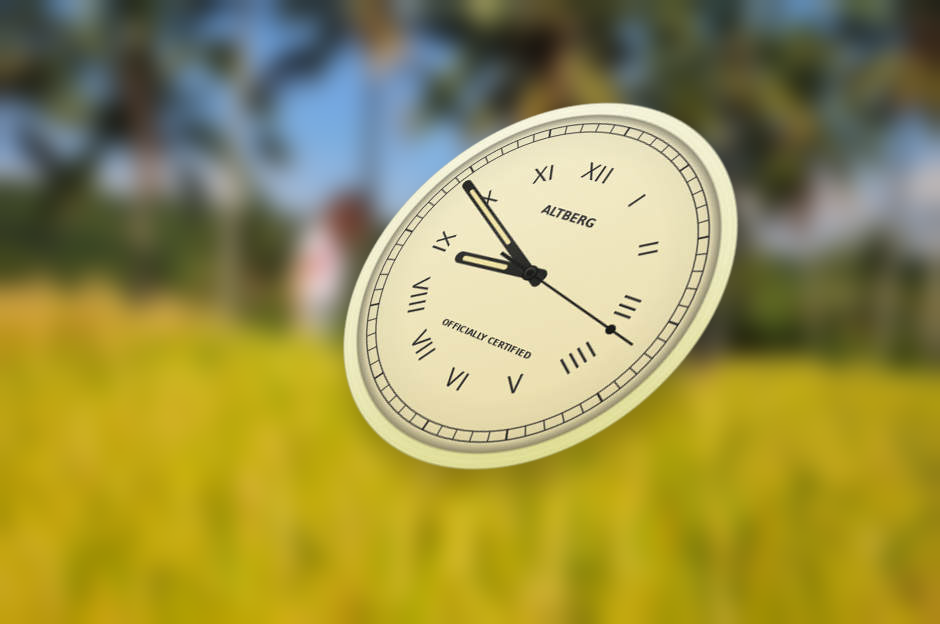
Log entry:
**8:49:17**
